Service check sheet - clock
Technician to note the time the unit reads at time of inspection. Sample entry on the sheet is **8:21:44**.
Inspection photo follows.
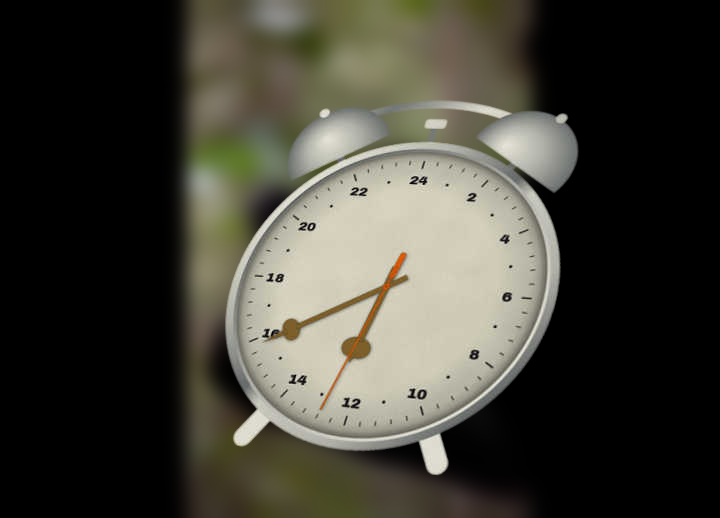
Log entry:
**12:39:32**
